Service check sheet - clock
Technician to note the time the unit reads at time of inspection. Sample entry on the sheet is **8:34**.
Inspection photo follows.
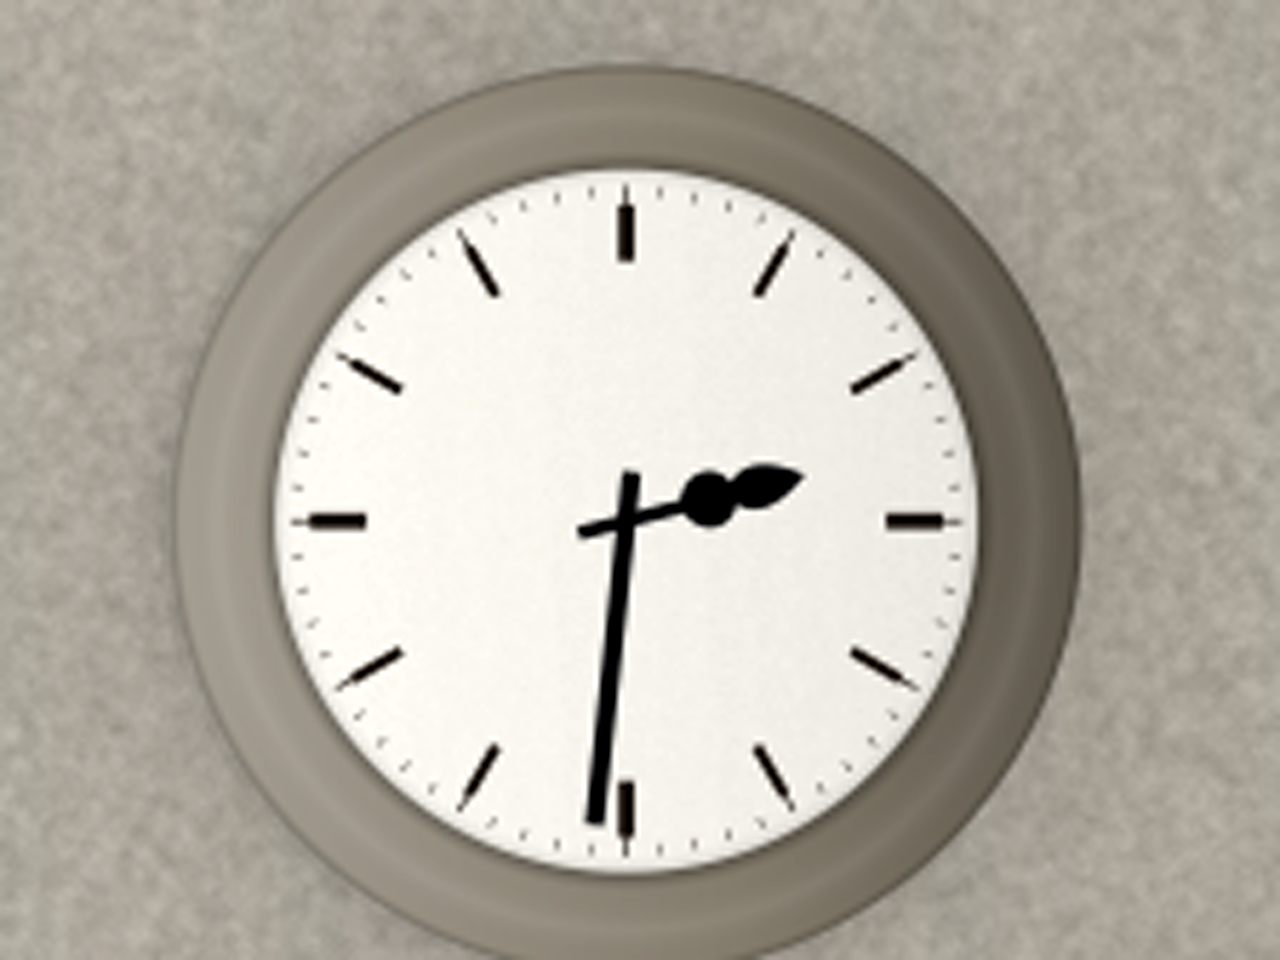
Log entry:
**2:31**
